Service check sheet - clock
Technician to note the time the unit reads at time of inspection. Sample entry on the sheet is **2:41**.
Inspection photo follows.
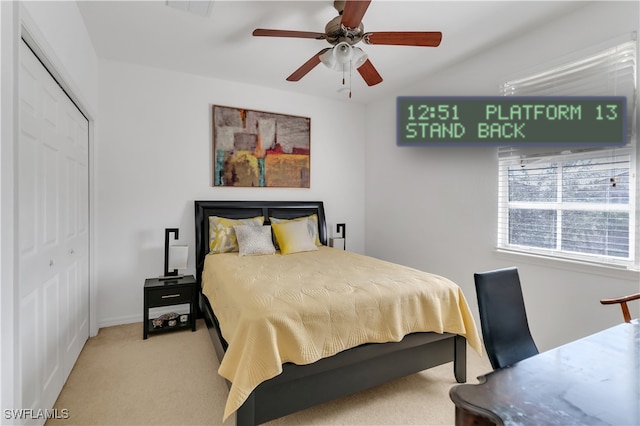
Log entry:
**12:51**
